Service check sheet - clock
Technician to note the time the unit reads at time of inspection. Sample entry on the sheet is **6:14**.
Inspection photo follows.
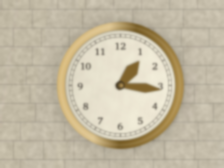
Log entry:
**1:16**
